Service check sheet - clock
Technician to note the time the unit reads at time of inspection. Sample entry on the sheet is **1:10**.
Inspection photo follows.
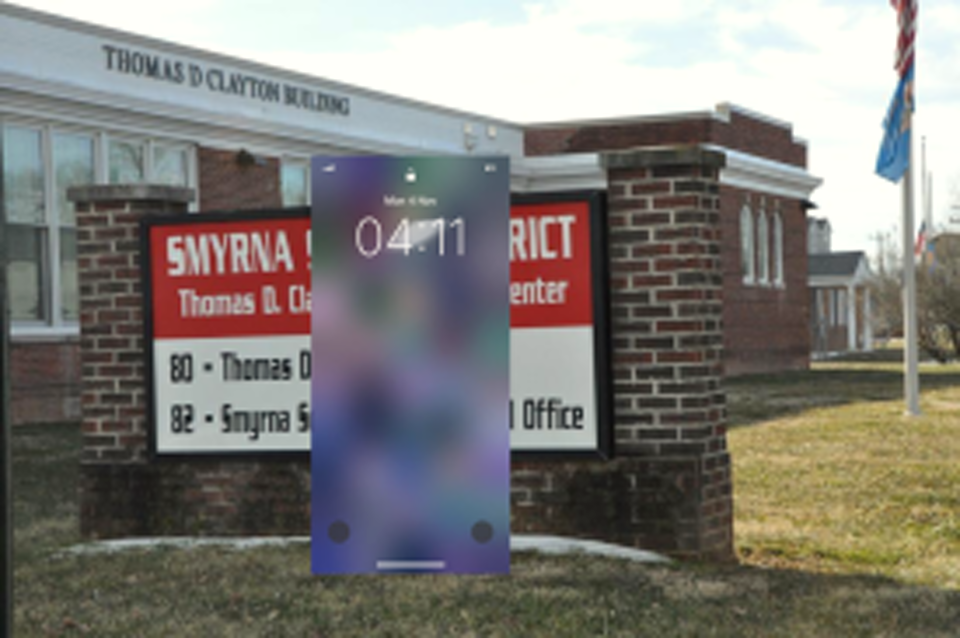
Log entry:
**4:11**
